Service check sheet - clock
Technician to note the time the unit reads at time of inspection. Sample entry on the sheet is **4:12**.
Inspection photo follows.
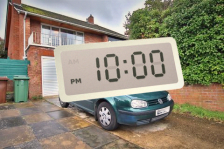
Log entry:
**10:00**
